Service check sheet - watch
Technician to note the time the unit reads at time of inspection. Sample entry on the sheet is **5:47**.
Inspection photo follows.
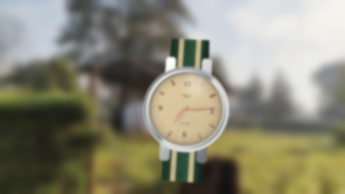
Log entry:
**7:14**
